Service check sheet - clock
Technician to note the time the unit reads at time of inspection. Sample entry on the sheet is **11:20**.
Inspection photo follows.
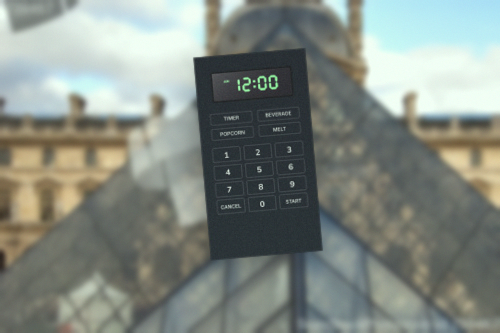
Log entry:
**12:00**
